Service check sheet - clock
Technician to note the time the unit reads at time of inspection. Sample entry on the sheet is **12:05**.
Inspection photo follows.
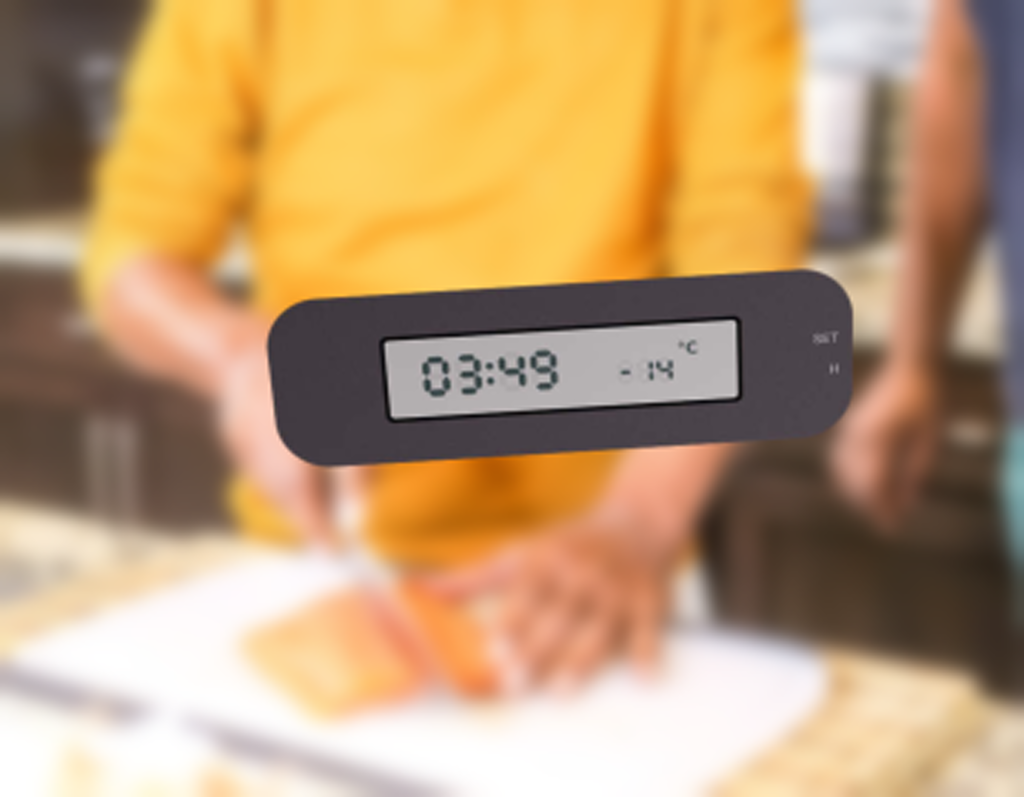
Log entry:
**3:49**
